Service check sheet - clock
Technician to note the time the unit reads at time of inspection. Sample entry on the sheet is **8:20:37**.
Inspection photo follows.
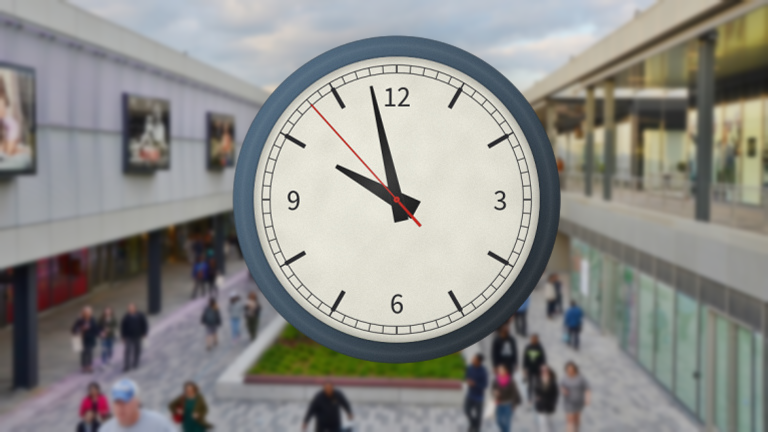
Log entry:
**9:57:53**
